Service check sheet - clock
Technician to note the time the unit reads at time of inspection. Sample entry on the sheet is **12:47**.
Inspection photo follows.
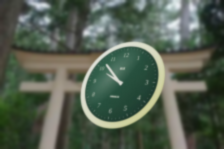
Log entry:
**9:52**
